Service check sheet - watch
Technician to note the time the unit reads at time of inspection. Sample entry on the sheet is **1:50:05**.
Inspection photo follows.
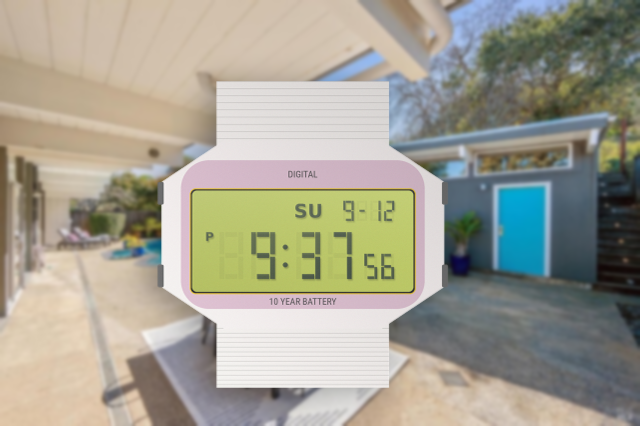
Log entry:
**9:37:56**
